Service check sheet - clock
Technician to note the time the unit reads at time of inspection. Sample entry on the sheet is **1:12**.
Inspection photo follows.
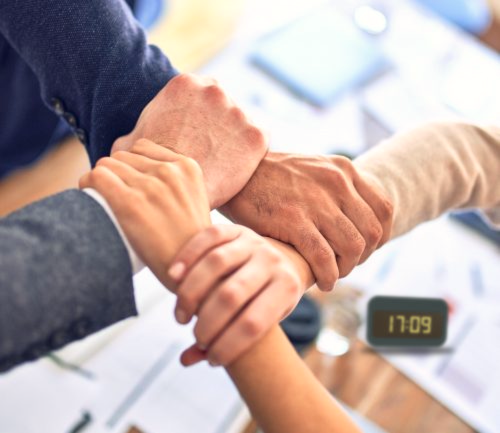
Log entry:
**17:09**
